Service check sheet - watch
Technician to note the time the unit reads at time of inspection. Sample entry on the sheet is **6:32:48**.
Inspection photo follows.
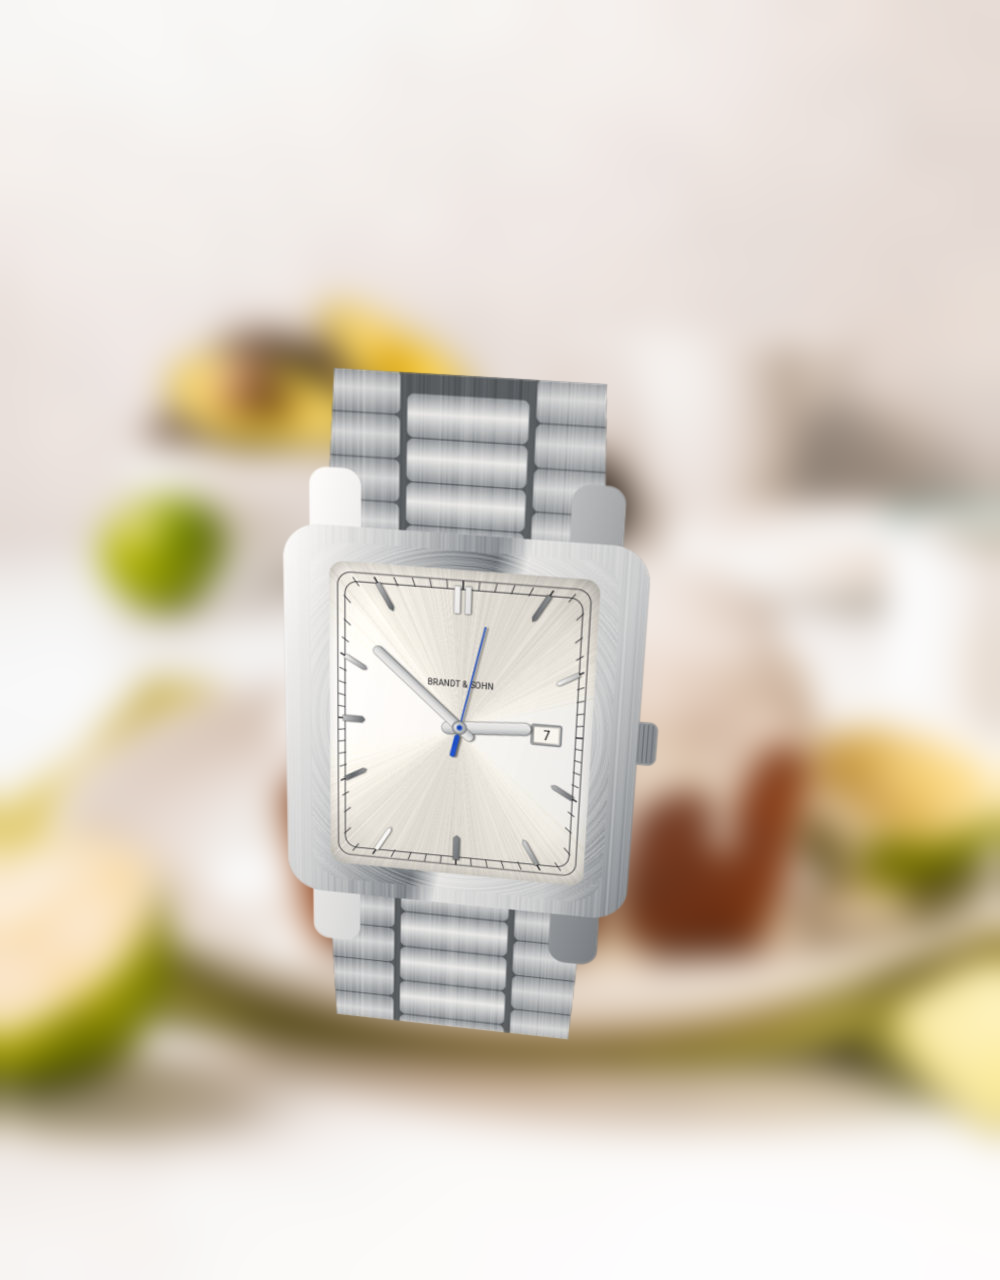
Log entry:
**2:52:02**
